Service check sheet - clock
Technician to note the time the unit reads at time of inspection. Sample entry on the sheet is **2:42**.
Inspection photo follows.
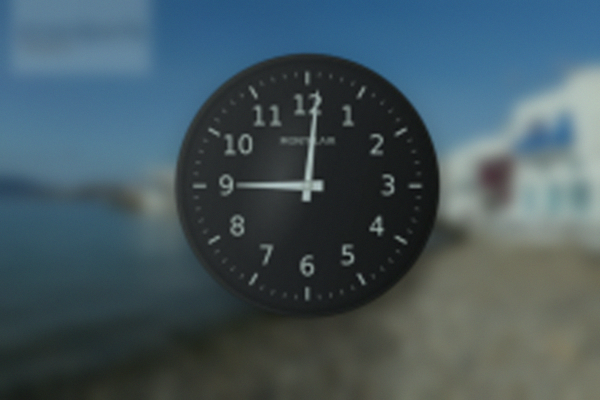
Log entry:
**9:01**
